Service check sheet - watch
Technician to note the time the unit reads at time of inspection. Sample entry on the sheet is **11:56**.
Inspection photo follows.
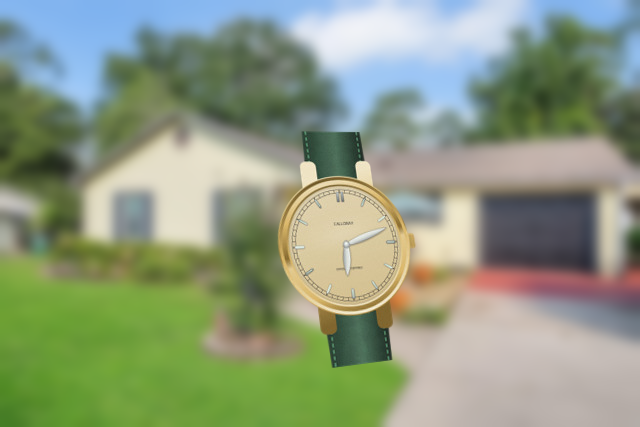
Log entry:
**6:12**
